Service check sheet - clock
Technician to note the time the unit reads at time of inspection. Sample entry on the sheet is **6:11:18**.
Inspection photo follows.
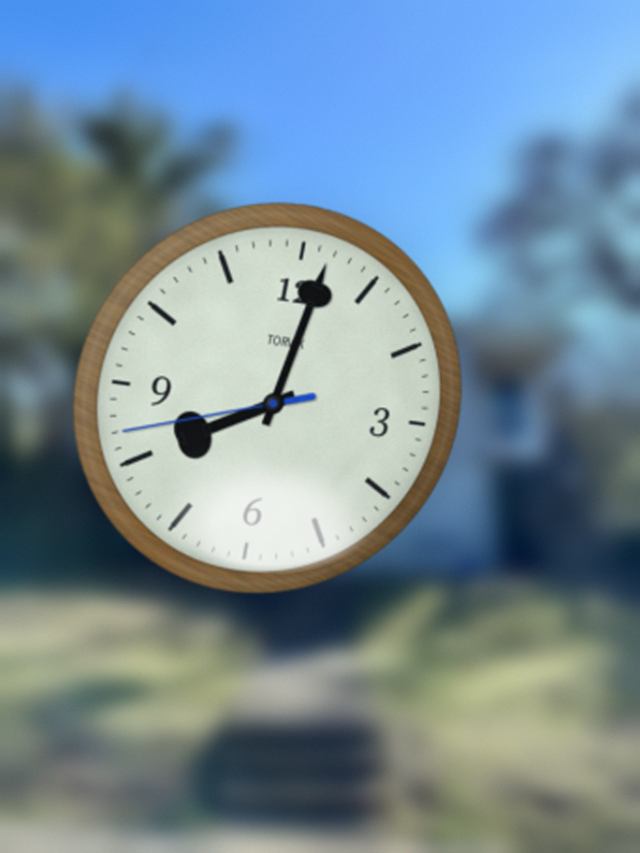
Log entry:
**8:01:42**
